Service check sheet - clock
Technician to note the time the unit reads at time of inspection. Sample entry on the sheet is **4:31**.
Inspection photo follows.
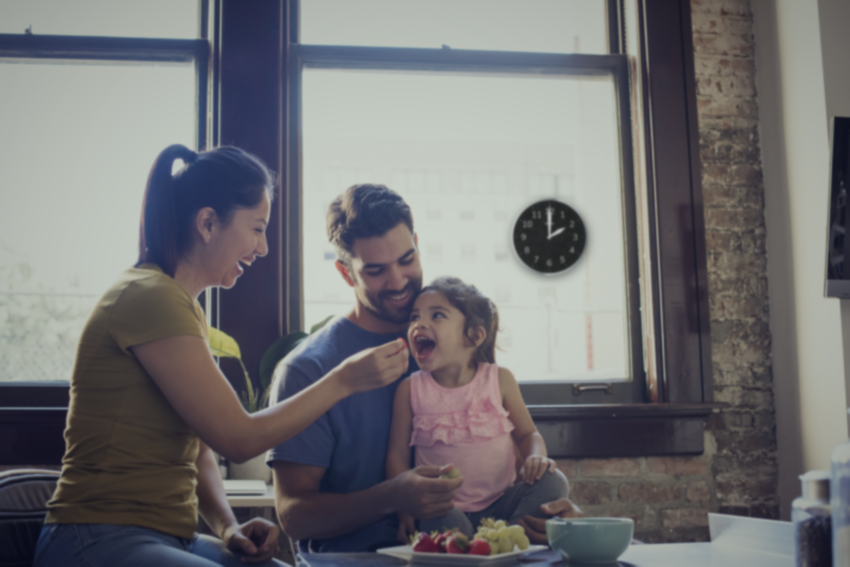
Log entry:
**2:00**
